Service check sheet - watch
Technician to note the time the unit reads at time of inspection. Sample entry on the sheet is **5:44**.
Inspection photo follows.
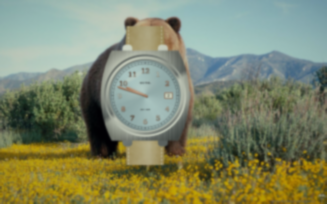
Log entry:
**9:48**
